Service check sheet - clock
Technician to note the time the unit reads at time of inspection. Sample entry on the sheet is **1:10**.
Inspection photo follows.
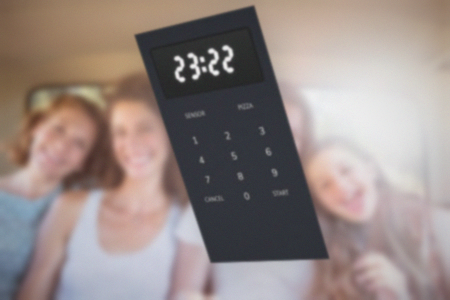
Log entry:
**23:22**
